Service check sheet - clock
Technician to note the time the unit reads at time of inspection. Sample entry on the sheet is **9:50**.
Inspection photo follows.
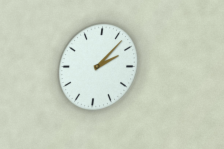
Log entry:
**2:07**
